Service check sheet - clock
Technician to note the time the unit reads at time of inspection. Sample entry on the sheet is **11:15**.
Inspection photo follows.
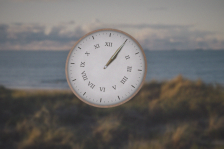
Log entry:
**1:05**
